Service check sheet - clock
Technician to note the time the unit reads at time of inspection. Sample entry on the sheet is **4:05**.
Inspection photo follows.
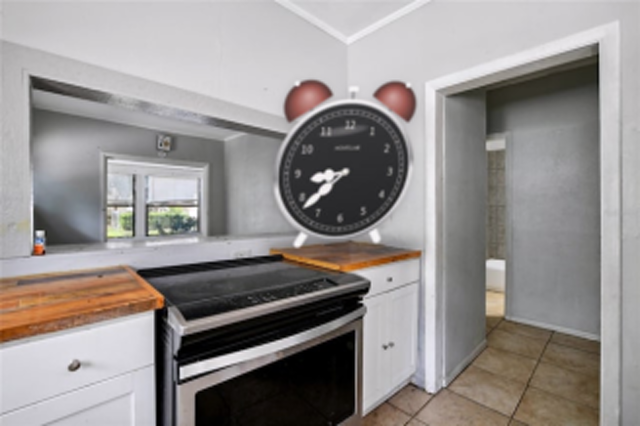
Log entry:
**8:38**
